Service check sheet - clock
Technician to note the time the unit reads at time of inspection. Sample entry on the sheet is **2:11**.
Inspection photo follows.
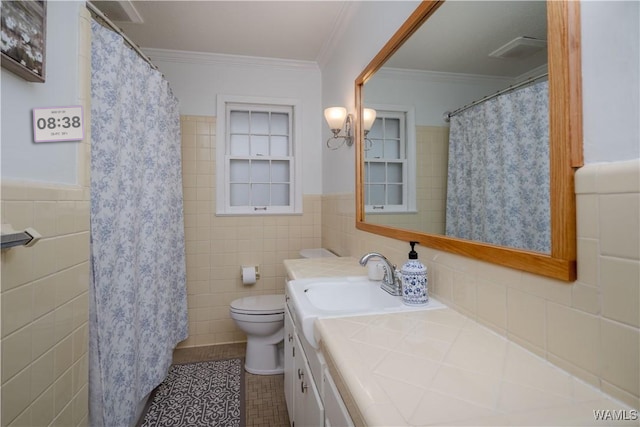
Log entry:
**8:38**
